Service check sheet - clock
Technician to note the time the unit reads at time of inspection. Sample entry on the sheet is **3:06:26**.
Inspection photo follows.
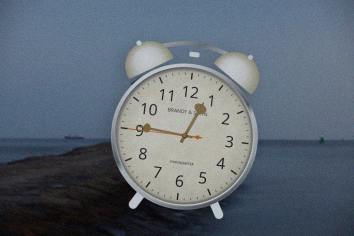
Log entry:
**12:45:45**
